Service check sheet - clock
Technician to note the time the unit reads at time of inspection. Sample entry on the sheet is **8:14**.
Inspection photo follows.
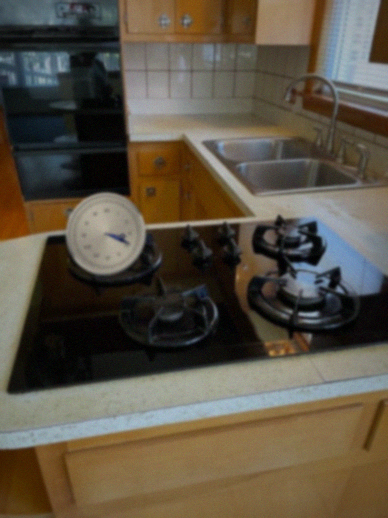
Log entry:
**3:19**
